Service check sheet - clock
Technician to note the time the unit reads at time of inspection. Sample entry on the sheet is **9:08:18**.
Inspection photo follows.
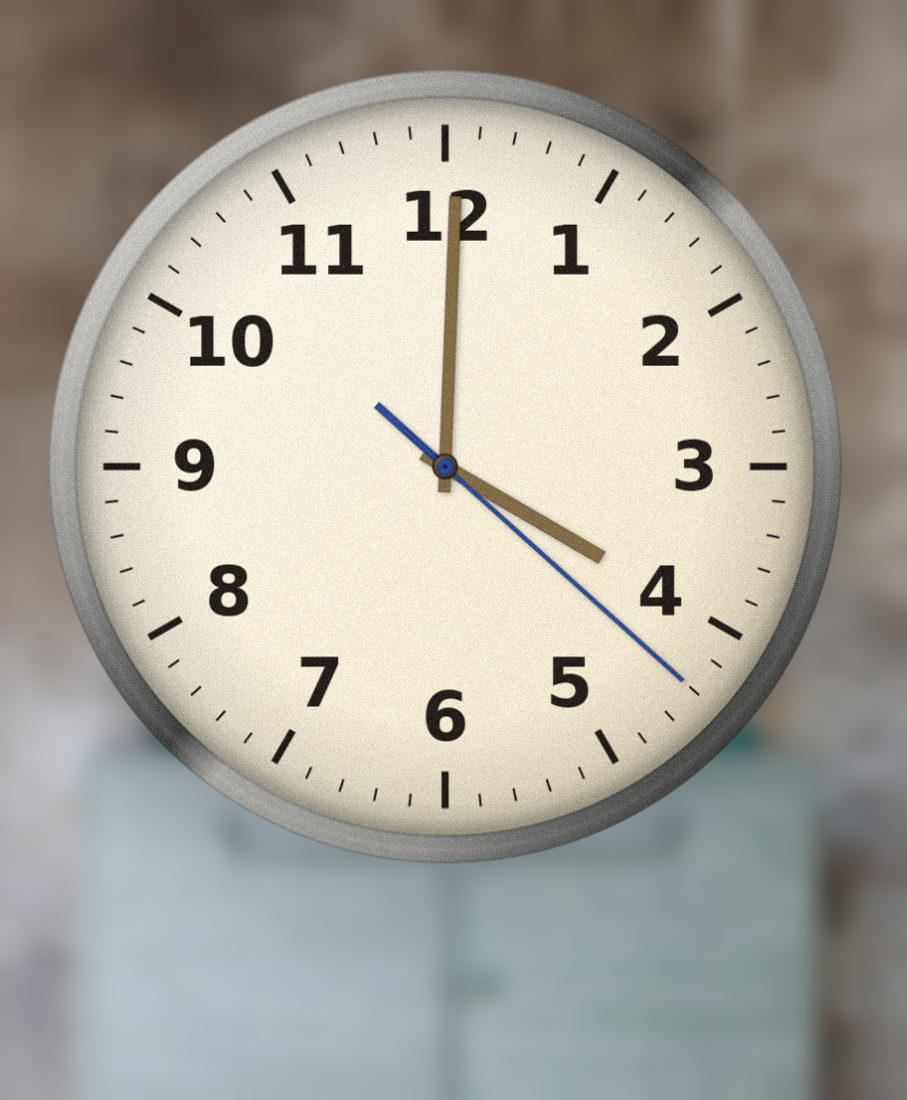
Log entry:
**4:00:22**
